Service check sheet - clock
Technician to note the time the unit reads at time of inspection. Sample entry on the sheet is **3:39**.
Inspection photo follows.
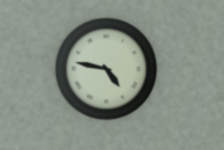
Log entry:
**4:47**
